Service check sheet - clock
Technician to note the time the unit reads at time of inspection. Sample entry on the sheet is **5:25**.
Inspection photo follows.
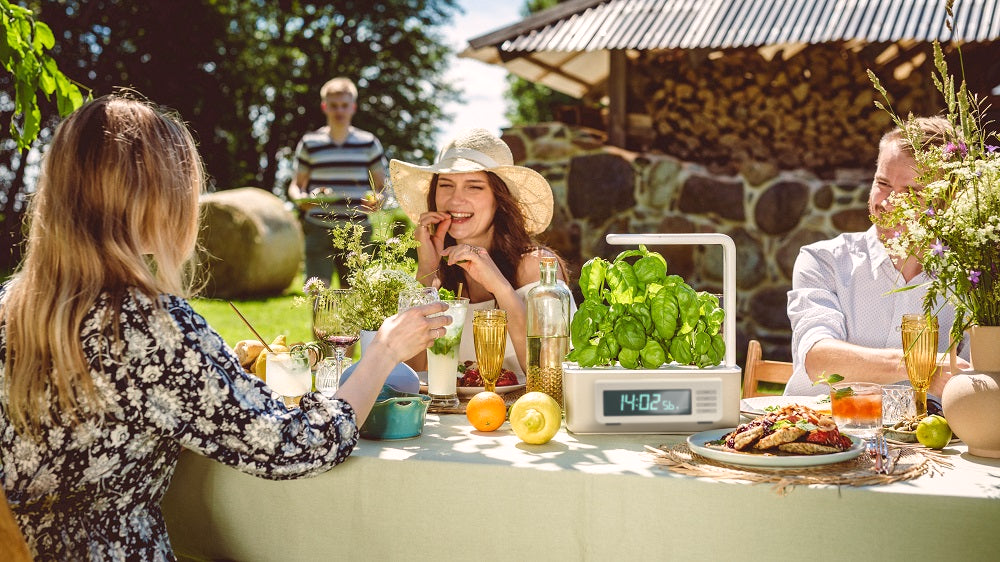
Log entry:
**14:02**
